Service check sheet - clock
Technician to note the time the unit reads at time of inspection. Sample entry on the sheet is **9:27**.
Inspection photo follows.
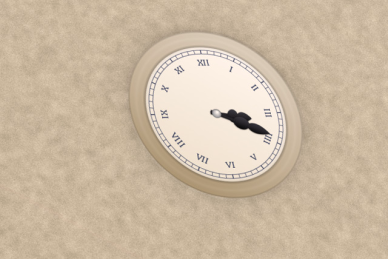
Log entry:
**3:19**
